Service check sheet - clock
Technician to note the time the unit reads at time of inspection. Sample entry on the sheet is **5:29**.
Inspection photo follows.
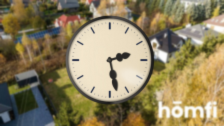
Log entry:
**2:28**
